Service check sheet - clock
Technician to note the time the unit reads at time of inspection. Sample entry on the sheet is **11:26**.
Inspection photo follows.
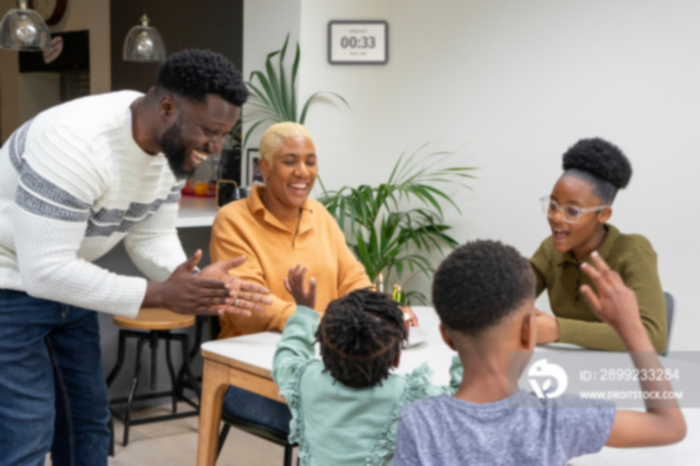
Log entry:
**0:33**
